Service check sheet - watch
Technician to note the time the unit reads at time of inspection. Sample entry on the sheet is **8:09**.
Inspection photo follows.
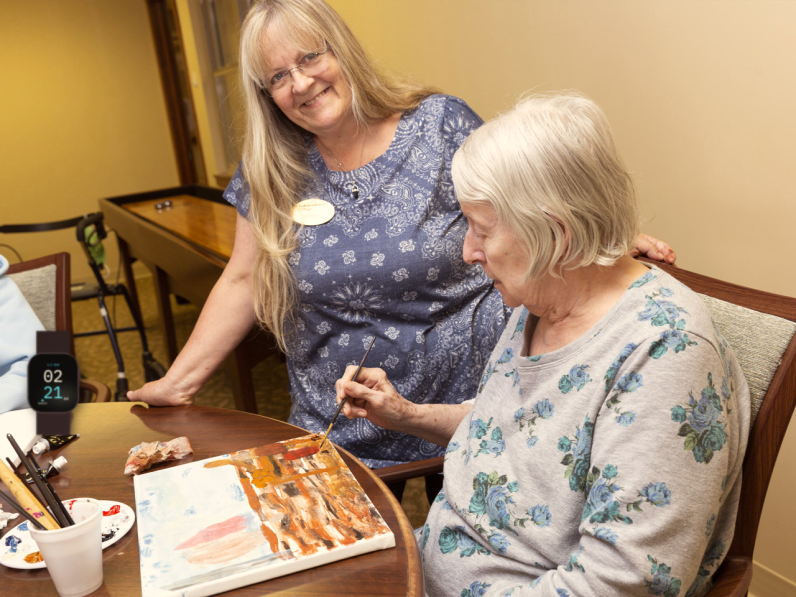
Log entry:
**2:21**
